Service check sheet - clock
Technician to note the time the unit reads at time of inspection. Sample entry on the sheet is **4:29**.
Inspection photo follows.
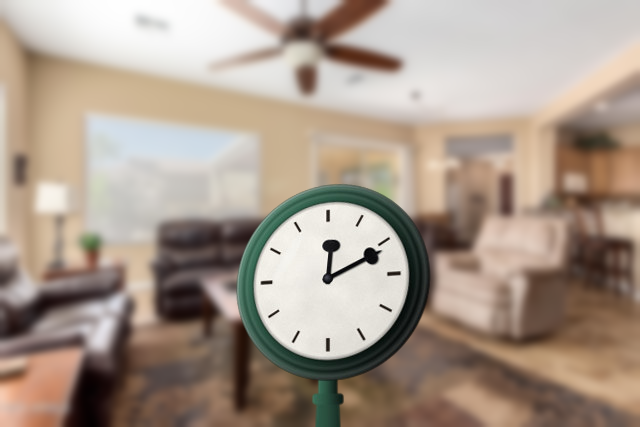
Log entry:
**12:11**
